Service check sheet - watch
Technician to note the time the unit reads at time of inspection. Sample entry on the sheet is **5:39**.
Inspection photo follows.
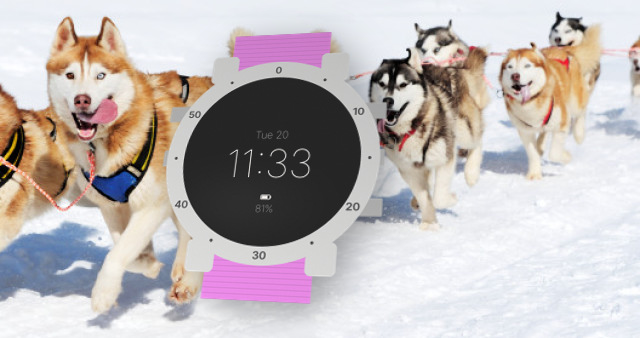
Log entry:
**11:33**
